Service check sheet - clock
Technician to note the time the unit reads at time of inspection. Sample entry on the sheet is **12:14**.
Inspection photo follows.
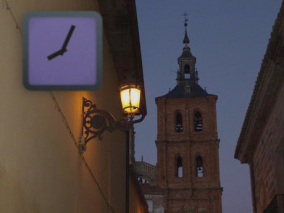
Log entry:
**8:04**
